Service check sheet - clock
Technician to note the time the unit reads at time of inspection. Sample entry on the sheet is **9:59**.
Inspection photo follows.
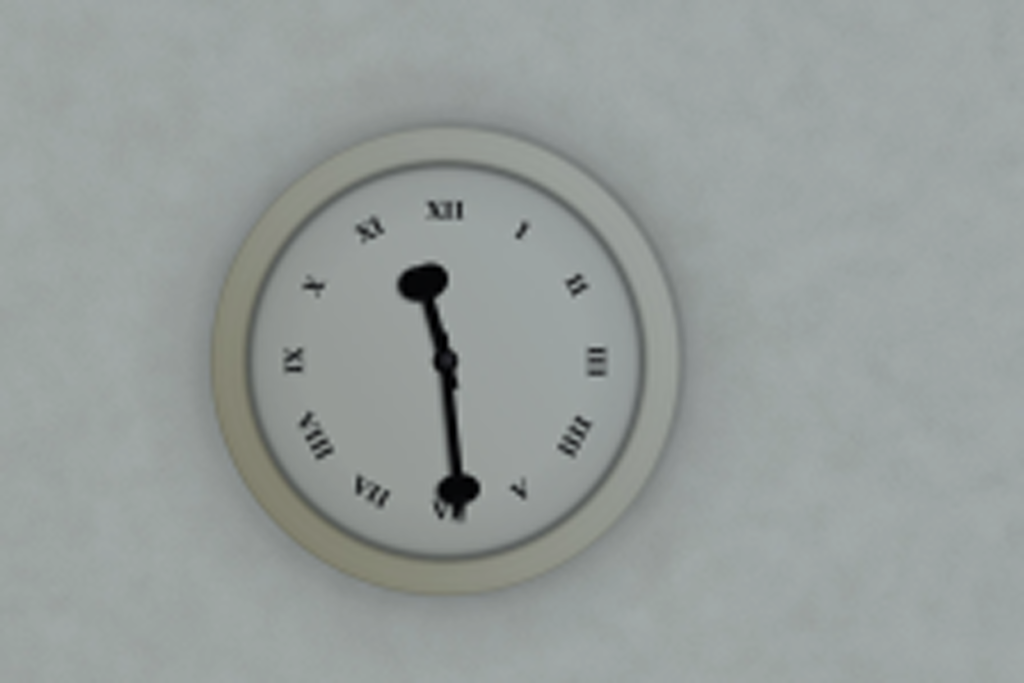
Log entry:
**11:29**
